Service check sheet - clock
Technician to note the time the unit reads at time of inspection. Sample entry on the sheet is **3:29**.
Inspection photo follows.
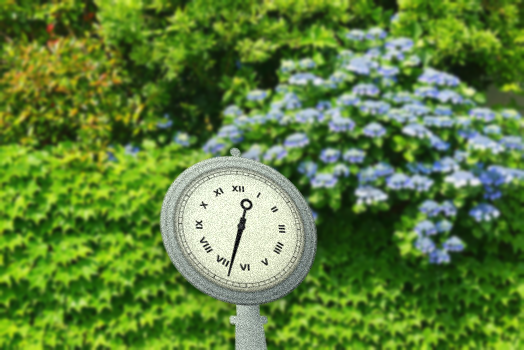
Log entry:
**12:33**
